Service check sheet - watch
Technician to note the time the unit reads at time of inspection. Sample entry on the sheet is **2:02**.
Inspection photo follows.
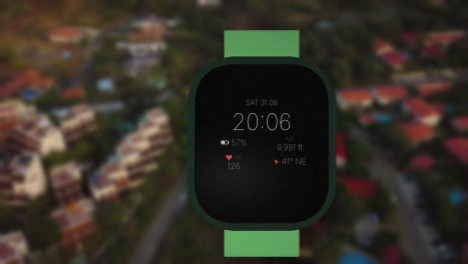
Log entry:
**20:06**
